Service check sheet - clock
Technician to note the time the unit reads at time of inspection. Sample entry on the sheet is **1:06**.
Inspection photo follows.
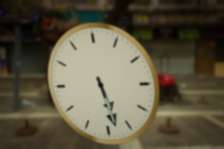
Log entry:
**5:28**
